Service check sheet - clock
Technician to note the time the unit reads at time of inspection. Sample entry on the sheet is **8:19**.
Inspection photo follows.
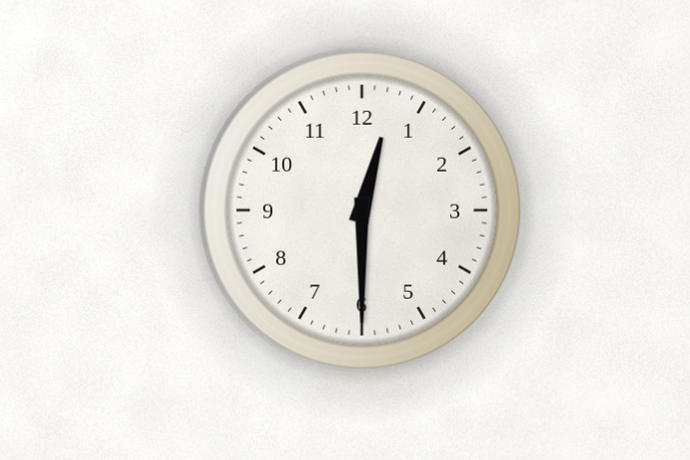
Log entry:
**12:30**
